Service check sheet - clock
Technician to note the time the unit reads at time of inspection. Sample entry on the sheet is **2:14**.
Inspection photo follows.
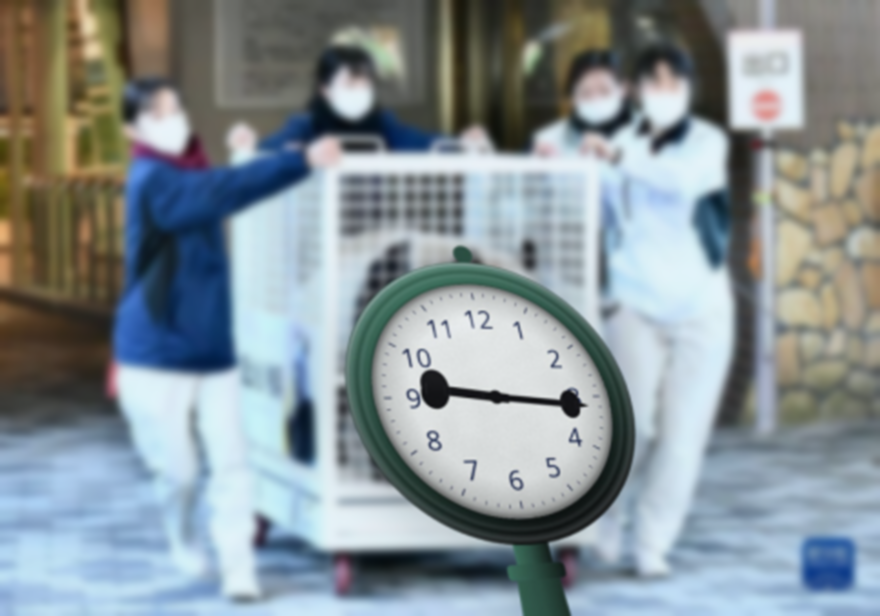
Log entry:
**9:16**
